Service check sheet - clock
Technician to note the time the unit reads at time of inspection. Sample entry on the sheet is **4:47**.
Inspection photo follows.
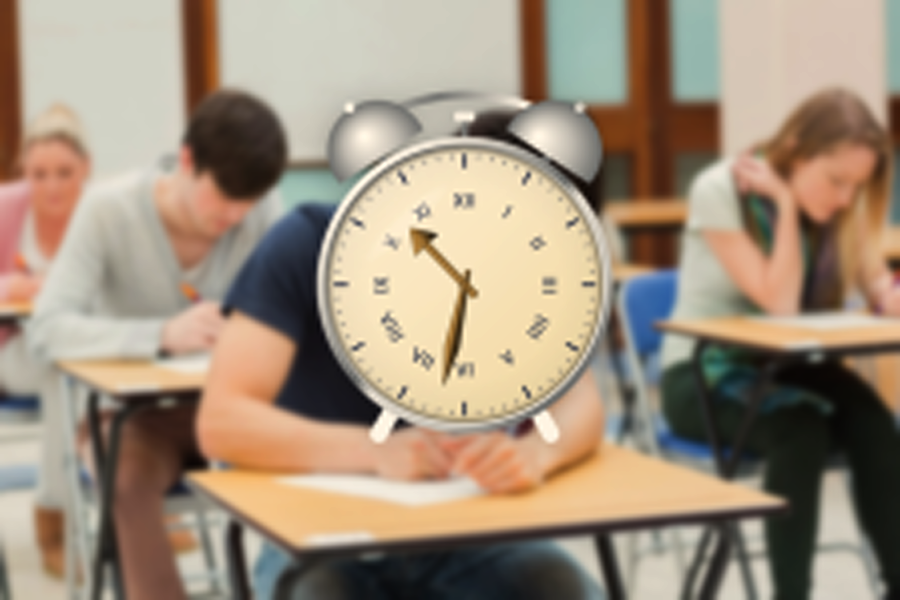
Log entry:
**10:32**
